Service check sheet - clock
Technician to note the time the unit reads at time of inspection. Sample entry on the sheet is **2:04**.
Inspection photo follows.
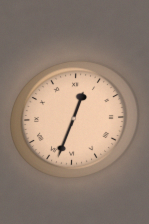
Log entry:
**12:33**
